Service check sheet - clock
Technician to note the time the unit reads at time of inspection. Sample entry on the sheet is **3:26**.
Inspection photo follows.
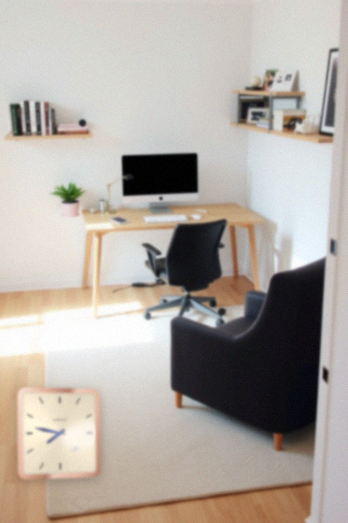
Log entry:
**7:47**
